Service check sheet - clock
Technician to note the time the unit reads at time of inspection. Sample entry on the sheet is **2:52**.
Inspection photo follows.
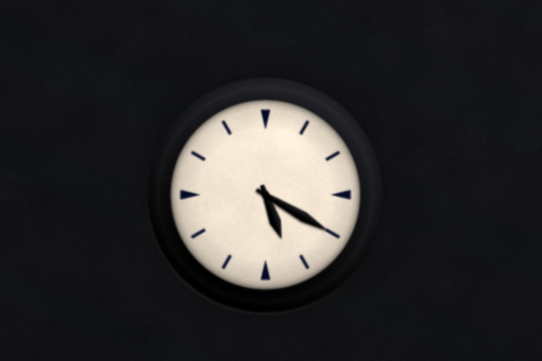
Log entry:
**5:20**
